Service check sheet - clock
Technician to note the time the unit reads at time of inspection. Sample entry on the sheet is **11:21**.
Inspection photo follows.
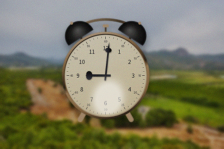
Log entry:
**9:01**
